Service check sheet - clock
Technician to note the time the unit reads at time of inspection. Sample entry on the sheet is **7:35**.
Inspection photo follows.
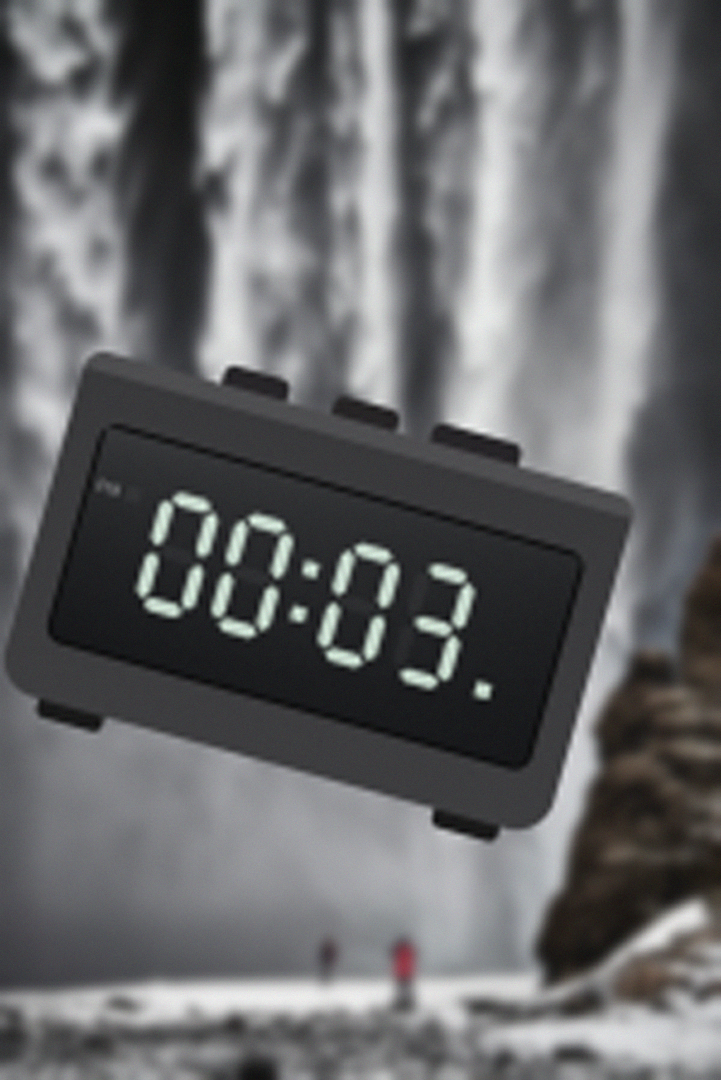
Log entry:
**0:03**
